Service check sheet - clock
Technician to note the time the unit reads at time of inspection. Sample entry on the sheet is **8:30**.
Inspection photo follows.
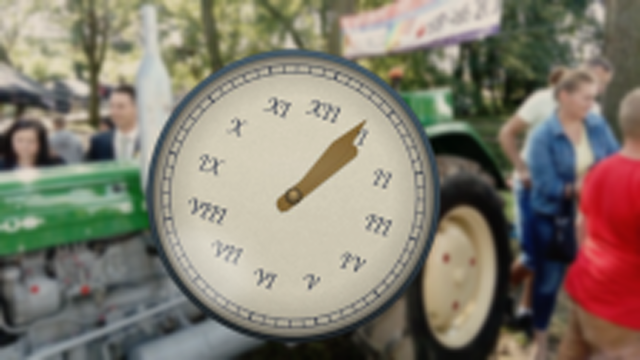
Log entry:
**1:04**
